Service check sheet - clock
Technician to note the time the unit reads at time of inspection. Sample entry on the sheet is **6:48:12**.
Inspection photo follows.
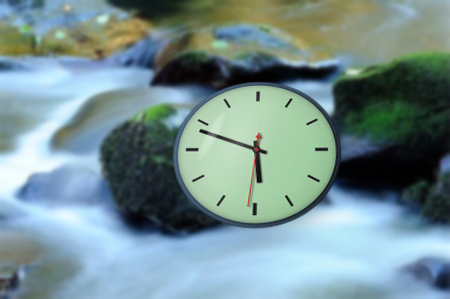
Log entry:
**5:48:31**
